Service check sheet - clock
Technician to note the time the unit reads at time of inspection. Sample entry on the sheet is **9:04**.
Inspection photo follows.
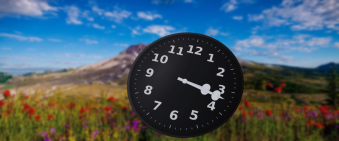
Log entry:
**3:17**
